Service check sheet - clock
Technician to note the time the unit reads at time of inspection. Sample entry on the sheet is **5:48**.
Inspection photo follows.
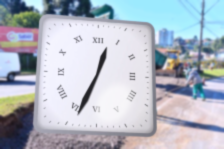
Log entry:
**12:34**
